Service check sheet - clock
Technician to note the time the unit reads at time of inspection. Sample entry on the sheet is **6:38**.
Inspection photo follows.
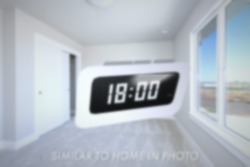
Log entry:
**18:00**
